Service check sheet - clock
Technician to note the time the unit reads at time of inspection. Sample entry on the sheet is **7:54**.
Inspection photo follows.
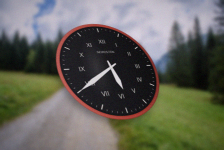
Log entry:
**5:40**
